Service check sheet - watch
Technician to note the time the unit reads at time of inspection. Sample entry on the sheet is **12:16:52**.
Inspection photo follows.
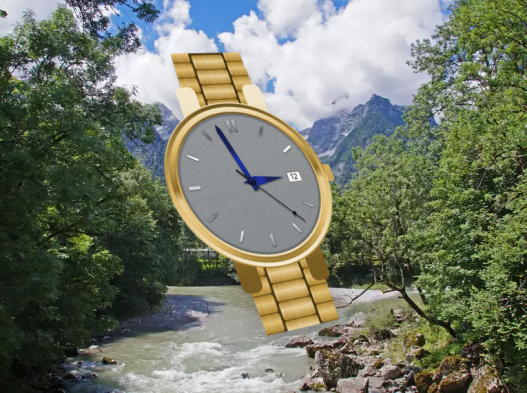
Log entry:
**2:57:23**
